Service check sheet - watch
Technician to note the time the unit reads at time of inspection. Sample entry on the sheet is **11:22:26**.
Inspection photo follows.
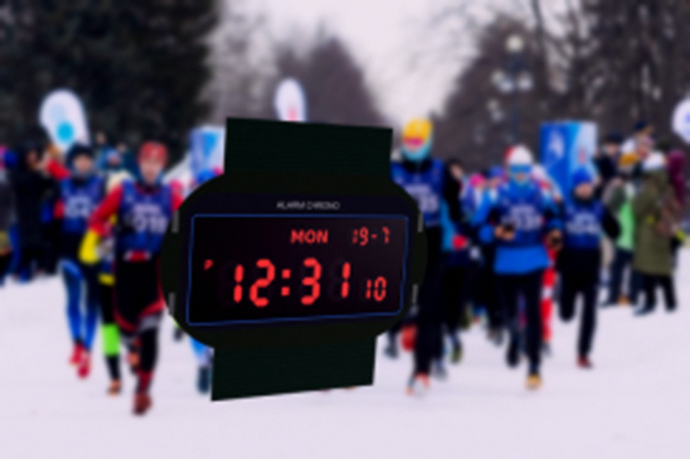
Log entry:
**12:31:10**
